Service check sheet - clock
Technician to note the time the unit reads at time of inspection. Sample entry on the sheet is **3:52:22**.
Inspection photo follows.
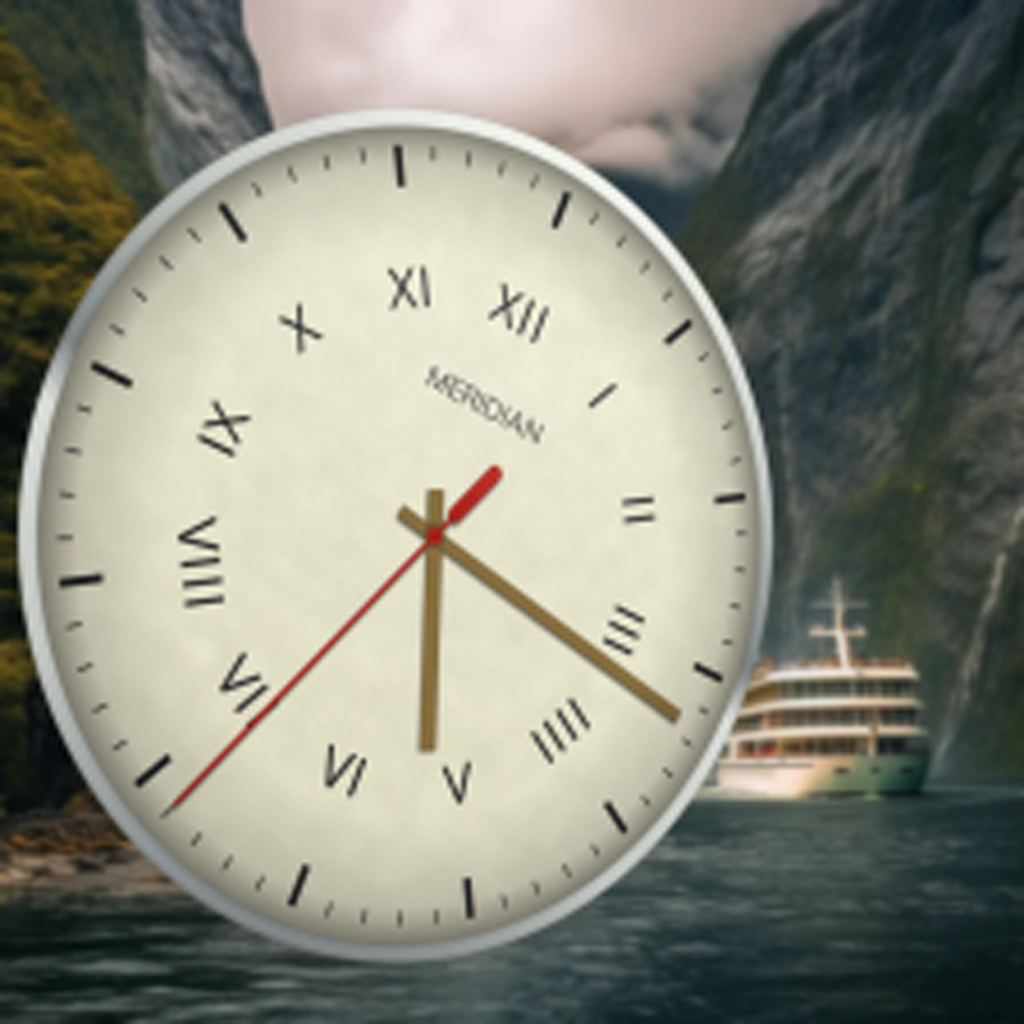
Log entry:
**5:16:34**
